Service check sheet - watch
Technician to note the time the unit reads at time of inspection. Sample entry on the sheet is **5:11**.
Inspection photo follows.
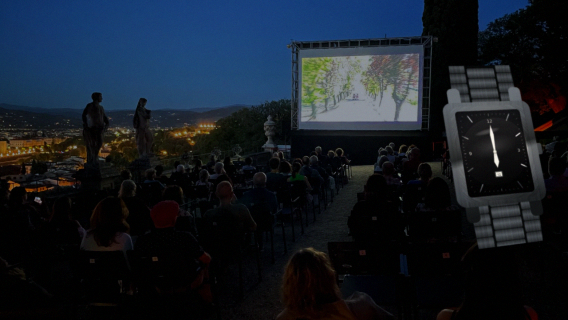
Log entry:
**6:00**
